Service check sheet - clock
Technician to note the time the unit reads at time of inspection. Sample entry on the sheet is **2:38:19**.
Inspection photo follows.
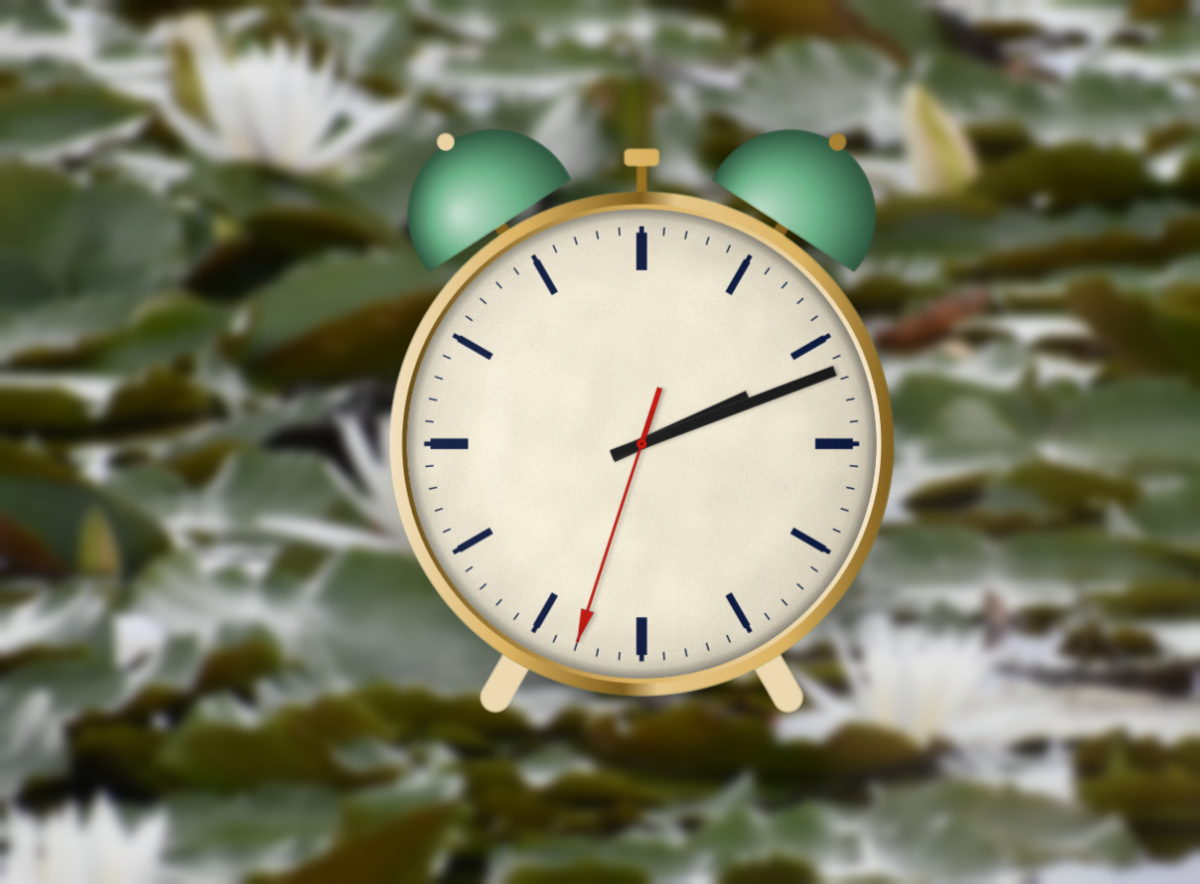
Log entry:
**2:11:33**
